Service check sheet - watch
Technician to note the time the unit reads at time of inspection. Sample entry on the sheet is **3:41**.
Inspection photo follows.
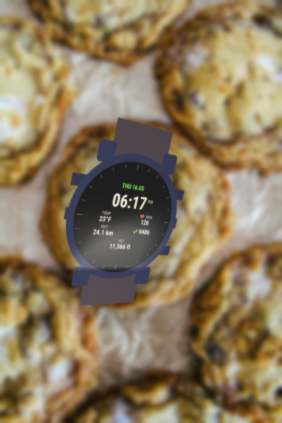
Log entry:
**6:17**
